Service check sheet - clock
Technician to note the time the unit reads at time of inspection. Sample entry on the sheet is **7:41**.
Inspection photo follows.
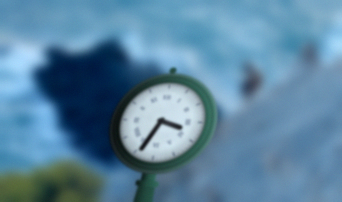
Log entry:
**3:34**
